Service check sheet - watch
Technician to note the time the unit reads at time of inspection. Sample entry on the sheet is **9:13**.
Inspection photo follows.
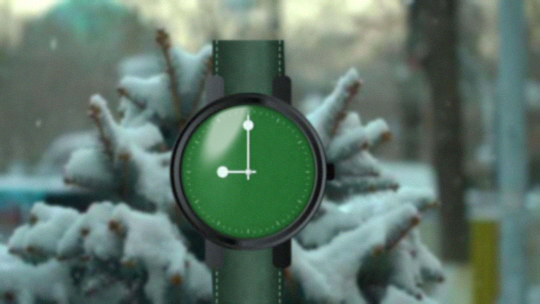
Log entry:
**9:00**
